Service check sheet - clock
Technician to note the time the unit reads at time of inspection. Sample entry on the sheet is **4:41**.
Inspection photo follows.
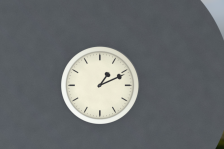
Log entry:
**1:11**
